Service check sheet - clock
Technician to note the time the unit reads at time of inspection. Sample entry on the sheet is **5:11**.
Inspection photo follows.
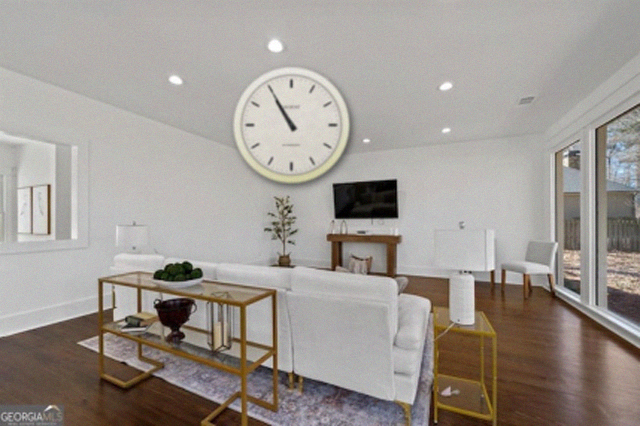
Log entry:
**10:55**
